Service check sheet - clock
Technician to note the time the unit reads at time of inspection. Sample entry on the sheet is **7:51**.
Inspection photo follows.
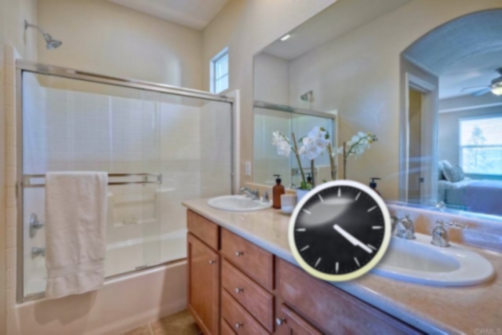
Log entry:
**4:21**
